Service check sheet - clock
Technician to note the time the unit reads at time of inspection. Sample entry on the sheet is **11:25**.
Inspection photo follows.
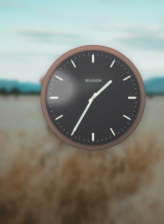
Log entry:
**1:35**
